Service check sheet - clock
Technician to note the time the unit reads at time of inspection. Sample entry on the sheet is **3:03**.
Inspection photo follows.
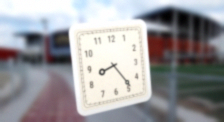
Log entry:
**8:24**
